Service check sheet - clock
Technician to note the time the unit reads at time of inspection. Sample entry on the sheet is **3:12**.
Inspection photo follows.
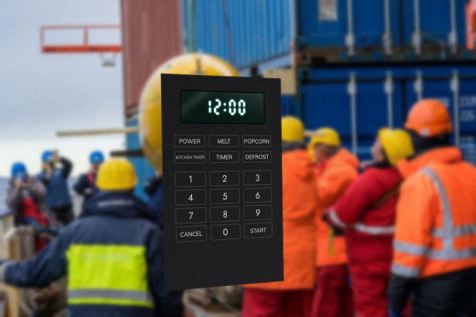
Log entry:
**12:00**
